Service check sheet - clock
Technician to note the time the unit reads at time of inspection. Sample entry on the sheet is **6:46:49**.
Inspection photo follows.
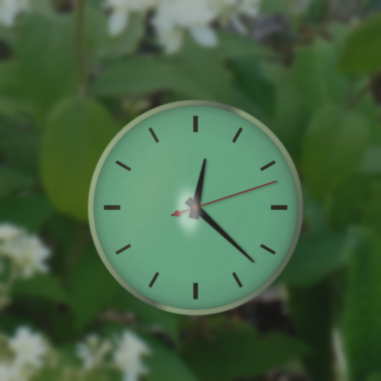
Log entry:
**12:22:12**
